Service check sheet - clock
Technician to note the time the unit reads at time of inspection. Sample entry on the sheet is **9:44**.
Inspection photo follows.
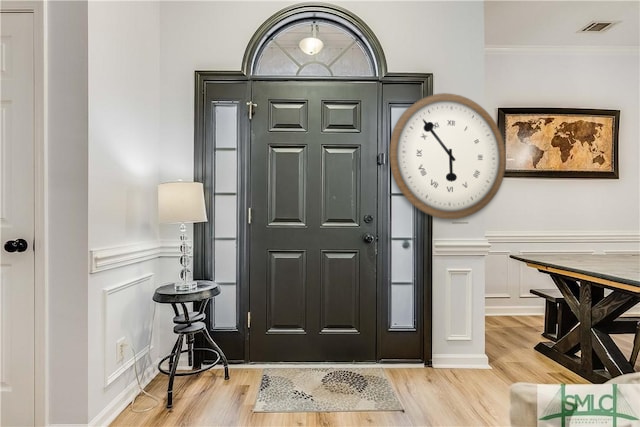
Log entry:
**5:53**
